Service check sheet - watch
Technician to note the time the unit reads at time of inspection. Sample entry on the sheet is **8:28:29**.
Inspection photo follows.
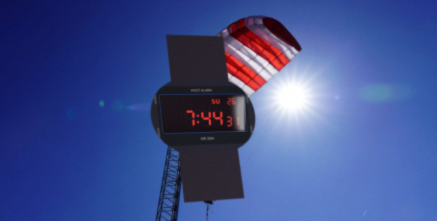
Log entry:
**7:44:31**
